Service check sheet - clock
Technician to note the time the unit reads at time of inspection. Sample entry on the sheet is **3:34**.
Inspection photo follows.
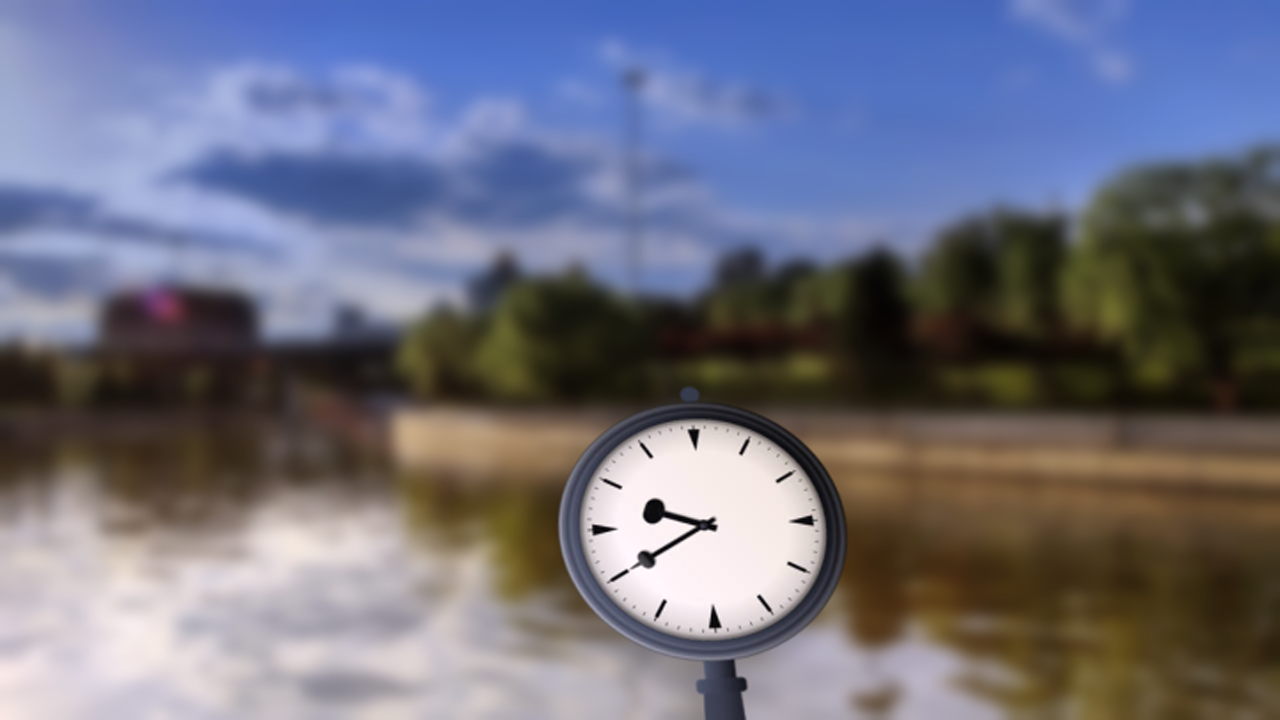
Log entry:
**9:40**
